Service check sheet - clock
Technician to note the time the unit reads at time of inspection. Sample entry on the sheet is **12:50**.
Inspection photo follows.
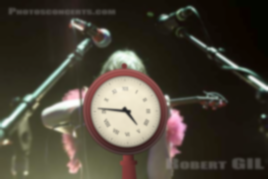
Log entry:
**4:46**
